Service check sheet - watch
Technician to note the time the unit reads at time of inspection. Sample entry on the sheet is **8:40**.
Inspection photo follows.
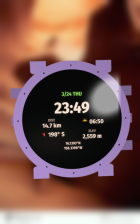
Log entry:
**23:49**
